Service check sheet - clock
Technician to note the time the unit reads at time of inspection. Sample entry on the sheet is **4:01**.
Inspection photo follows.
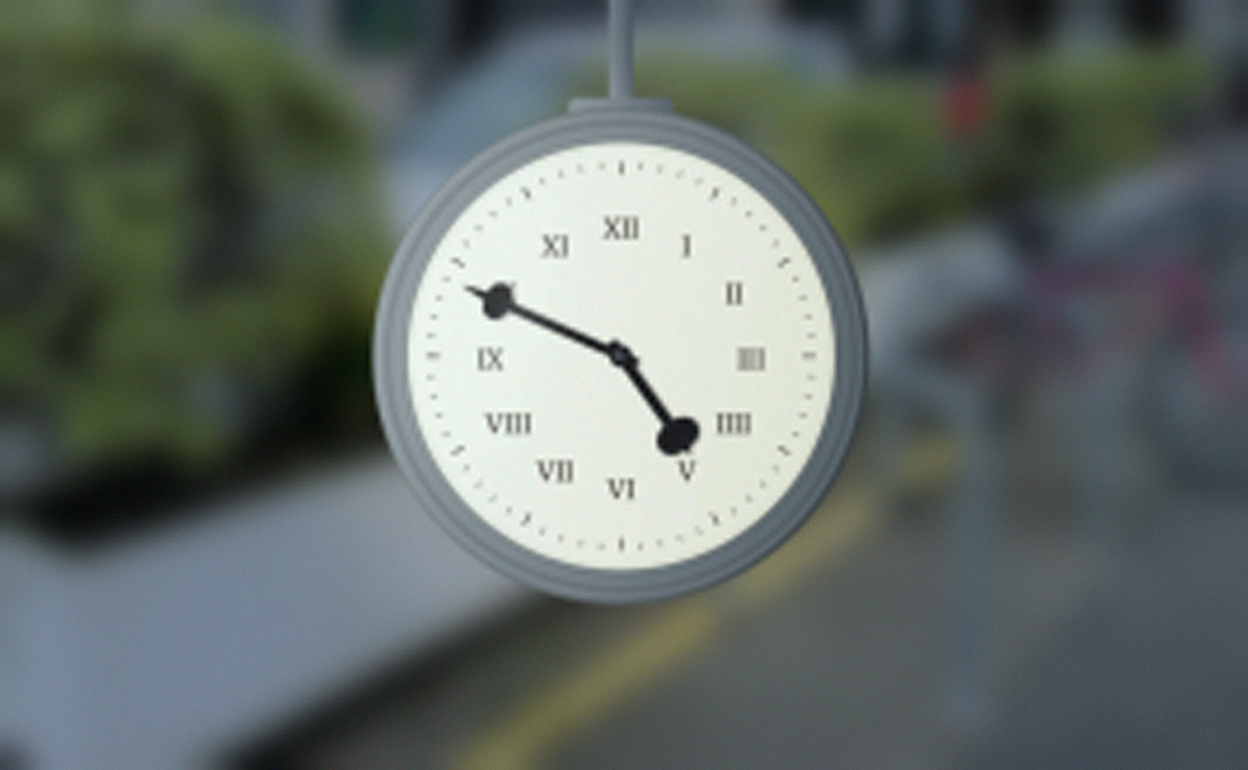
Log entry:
**4:49**
